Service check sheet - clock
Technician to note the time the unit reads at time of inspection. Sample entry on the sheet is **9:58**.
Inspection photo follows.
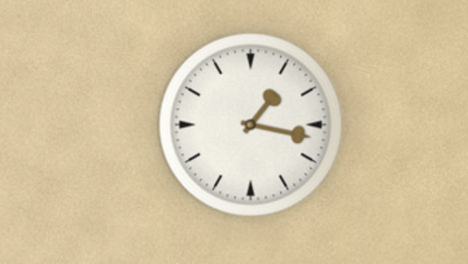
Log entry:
**1:17**
